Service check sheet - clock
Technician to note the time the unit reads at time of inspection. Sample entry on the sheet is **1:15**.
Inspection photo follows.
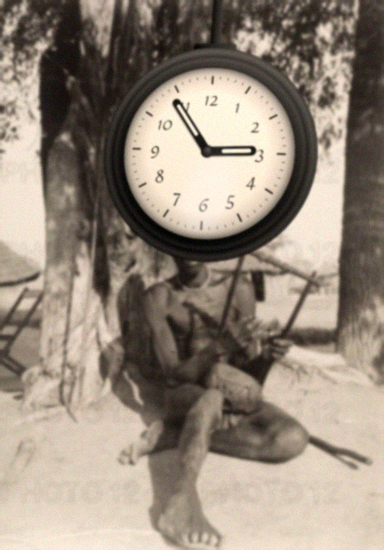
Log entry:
**2:54**
